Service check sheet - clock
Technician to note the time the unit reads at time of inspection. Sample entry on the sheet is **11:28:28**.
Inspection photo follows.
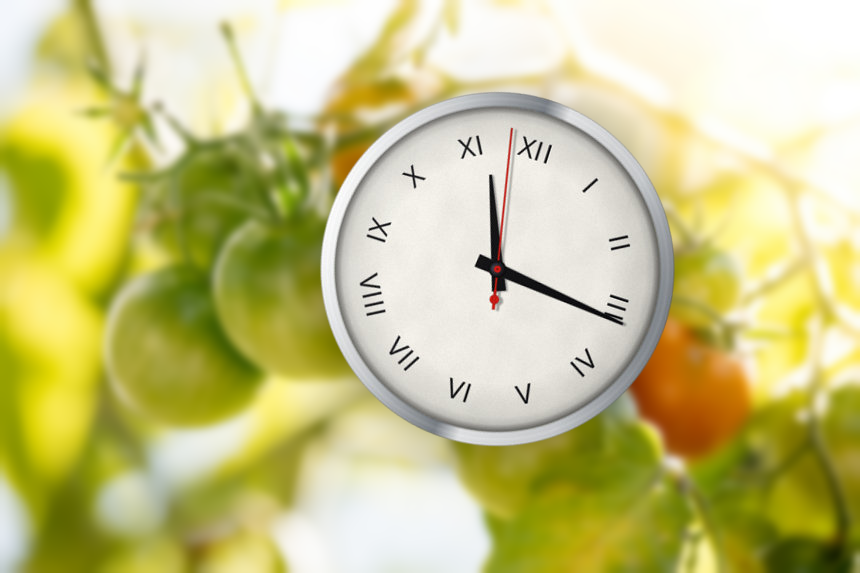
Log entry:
**11:15:58**
